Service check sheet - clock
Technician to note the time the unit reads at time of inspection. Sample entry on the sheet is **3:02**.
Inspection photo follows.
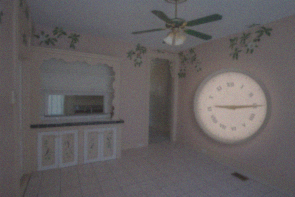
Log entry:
**9:15**
